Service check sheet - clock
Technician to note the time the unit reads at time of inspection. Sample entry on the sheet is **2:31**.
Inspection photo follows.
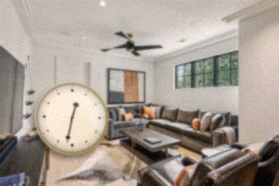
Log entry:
**12:32**
